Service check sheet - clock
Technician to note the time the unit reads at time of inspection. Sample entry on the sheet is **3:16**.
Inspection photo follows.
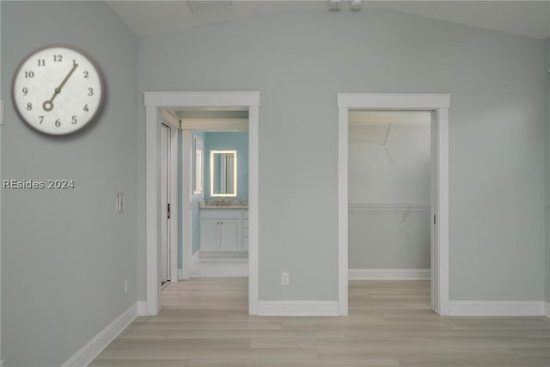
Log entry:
**7:06**
